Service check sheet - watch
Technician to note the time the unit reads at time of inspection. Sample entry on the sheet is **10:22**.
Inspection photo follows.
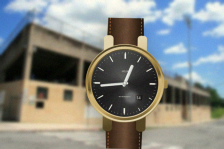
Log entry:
**12:44**
